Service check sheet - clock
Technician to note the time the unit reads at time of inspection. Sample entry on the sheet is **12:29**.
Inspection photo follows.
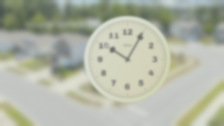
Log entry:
**10:05**
